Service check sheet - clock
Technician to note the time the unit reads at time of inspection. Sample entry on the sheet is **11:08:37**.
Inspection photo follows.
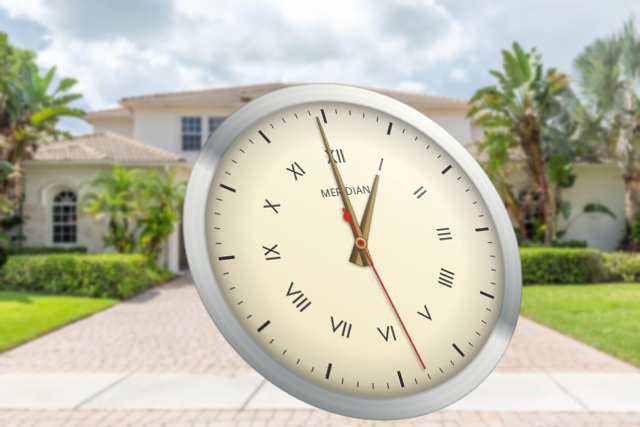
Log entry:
**12:59:28**
